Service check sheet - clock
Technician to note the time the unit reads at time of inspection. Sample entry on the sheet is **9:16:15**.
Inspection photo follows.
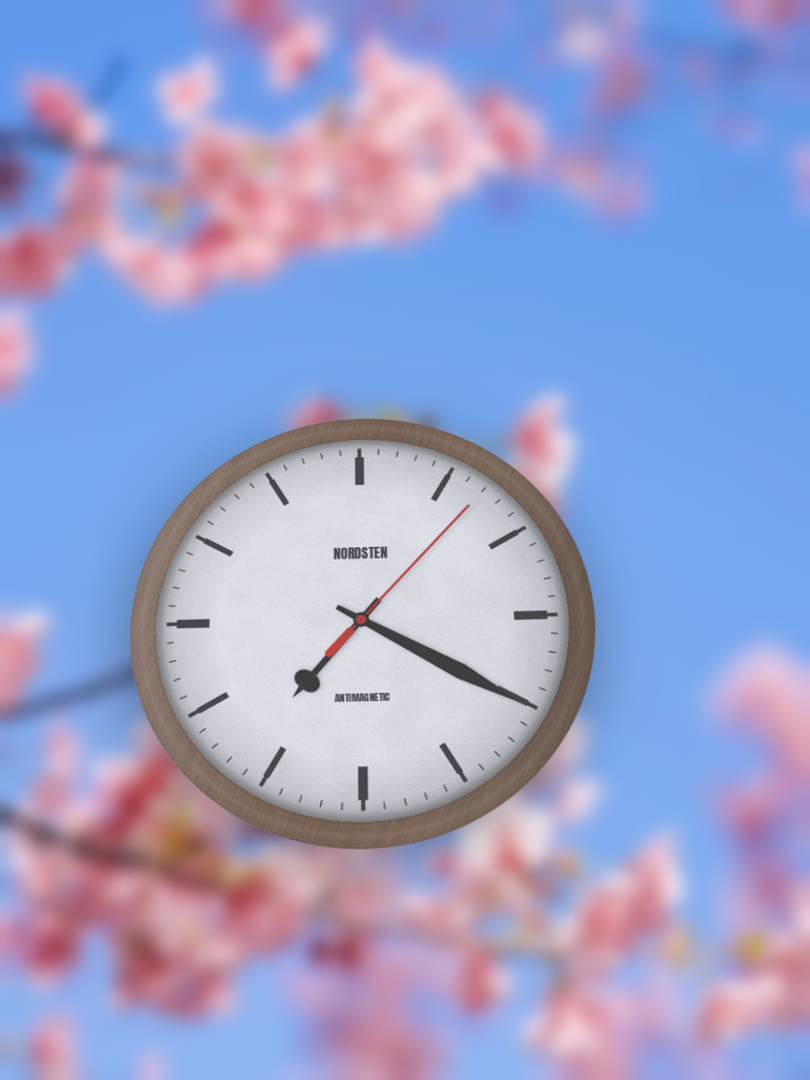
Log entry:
**7:20:07**
